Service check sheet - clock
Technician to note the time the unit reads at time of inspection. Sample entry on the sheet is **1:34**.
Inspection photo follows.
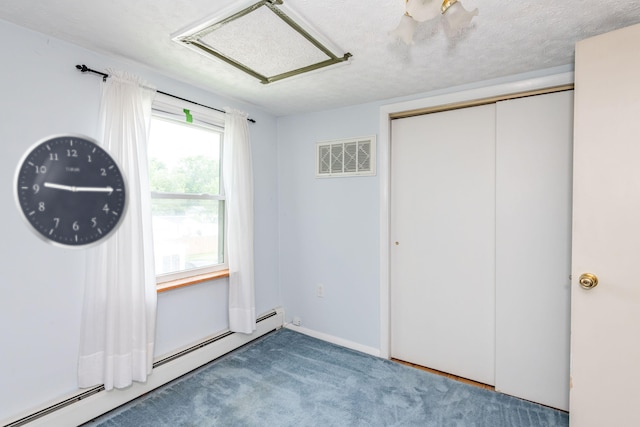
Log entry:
**9:15**
